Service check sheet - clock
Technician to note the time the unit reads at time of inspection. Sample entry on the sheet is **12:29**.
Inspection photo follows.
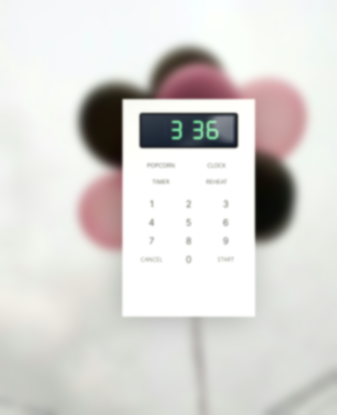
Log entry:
**3:36**
